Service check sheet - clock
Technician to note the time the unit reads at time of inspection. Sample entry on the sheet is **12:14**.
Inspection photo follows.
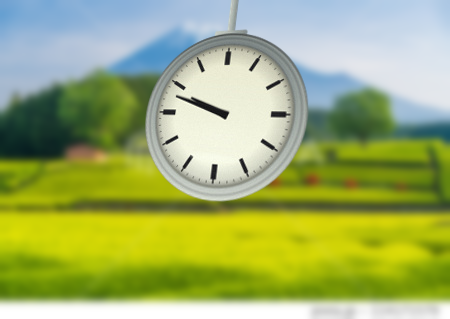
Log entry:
**9:48**
